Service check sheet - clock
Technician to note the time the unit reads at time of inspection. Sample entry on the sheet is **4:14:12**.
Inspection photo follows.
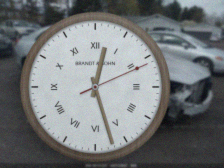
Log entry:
**12:27:11**
